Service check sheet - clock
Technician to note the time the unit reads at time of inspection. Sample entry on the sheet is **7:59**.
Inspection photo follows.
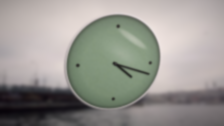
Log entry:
**4:18**
